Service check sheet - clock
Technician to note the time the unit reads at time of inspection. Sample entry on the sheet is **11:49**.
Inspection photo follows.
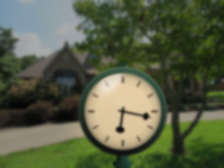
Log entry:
**6:17**
